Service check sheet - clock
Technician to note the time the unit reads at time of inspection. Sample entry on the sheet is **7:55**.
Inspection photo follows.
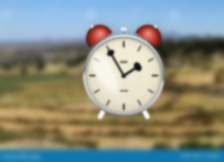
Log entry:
**1:55**
